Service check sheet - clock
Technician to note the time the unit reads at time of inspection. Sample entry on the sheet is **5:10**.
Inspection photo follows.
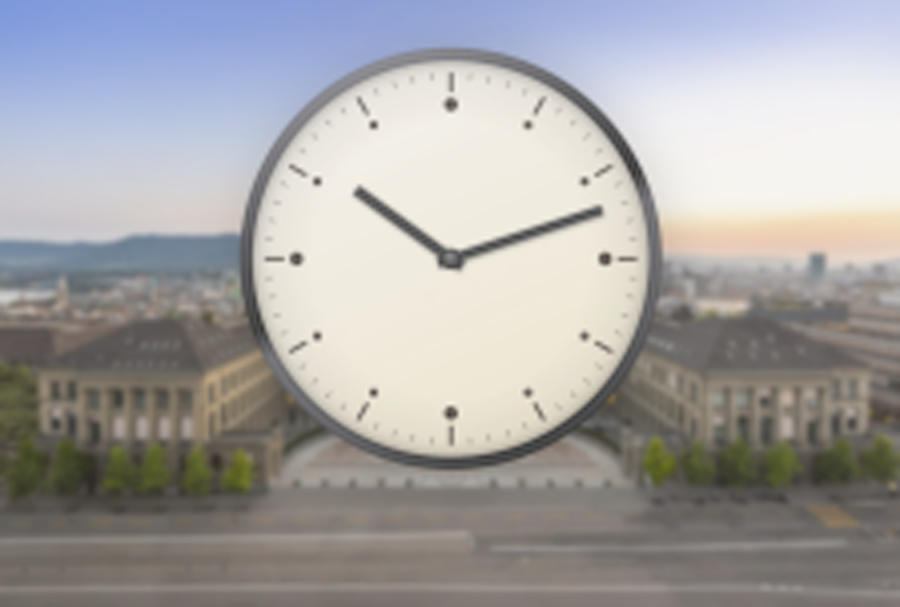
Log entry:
**10:12**
